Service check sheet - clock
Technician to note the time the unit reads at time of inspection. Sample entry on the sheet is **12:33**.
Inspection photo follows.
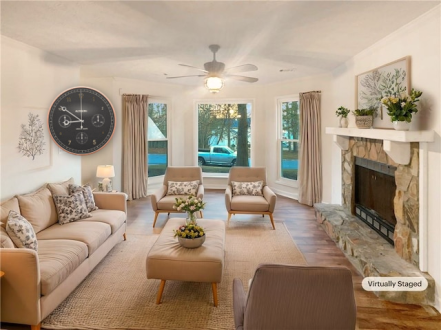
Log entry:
**8:51**
